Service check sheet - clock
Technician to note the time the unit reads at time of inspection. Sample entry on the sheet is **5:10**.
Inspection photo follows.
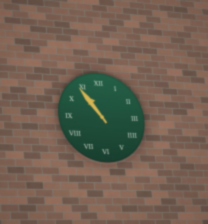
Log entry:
**10:54**
